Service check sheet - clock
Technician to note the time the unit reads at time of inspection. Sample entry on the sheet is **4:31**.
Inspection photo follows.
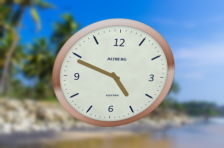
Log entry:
**4:49**
